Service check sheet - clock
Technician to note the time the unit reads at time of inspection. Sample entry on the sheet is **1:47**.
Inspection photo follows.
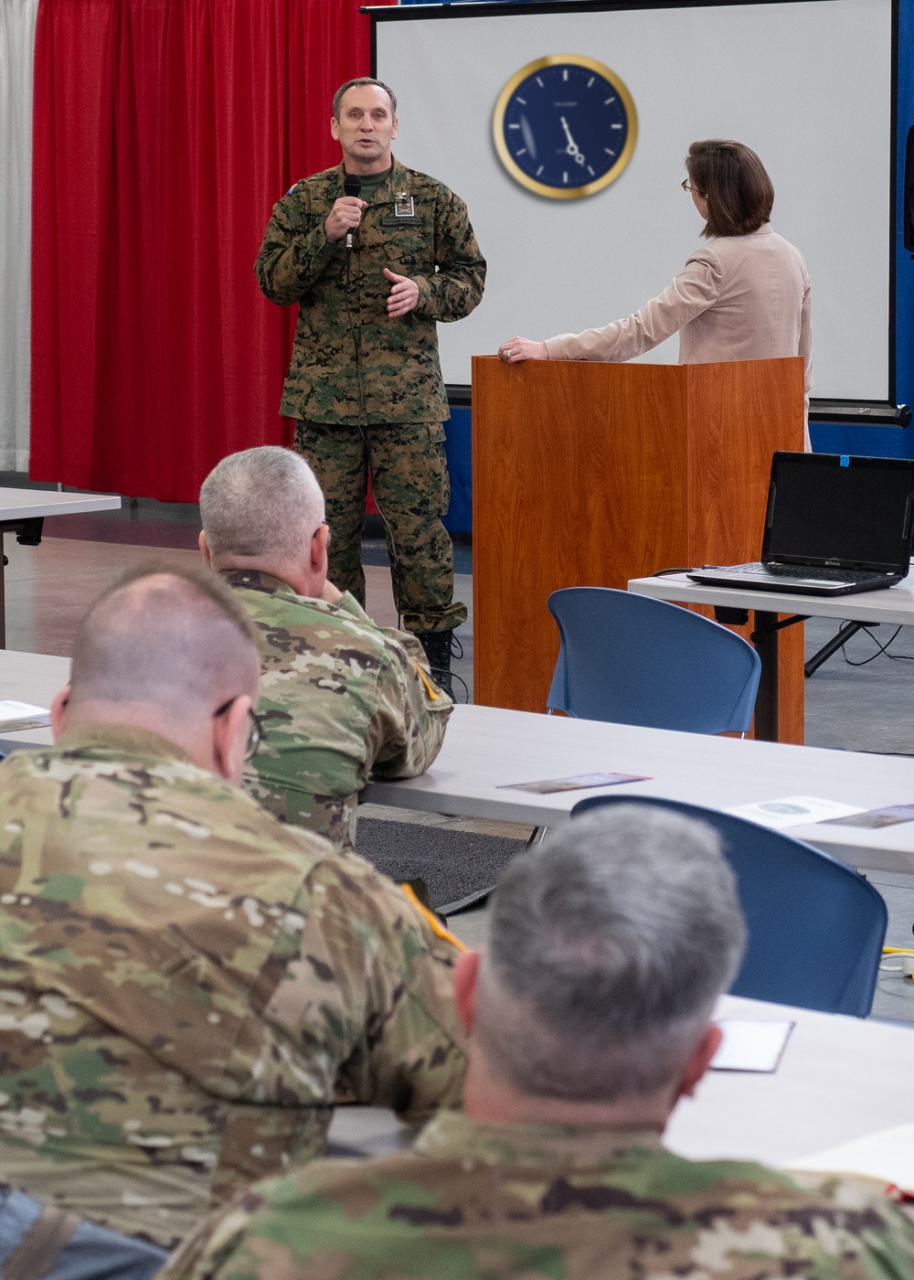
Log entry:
**5:26**
